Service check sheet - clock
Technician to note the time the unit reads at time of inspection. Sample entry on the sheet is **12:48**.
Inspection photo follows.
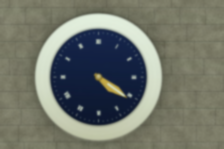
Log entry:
**4:21**
